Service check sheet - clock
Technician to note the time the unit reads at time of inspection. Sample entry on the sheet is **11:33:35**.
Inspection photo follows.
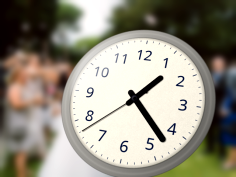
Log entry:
**1:22:38**
